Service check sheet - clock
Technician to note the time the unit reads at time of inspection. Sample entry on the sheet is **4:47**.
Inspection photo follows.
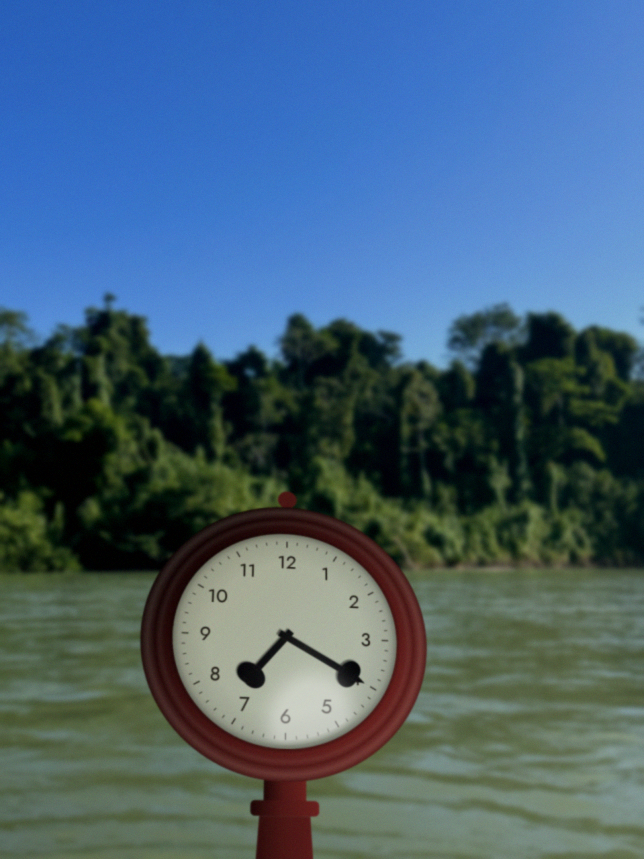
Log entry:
**7:20**
